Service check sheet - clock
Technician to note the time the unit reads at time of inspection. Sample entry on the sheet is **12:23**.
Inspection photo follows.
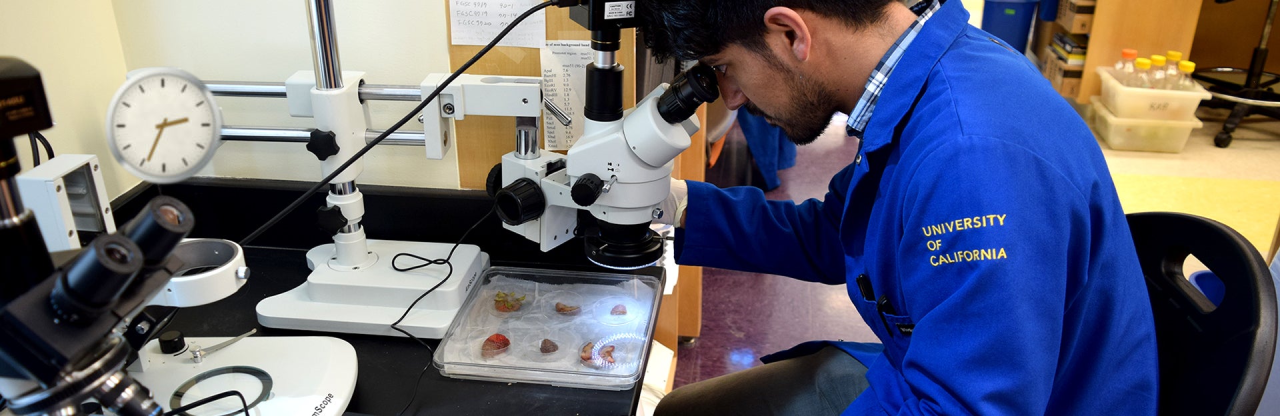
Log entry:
**2:34**
